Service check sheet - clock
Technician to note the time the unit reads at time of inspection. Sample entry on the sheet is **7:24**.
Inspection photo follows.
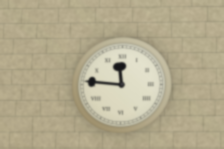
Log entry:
**11:46**
